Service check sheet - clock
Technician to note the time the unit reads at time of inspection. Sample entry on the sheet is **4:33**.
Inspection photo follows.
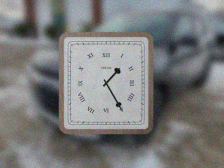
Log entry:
**1:25**
